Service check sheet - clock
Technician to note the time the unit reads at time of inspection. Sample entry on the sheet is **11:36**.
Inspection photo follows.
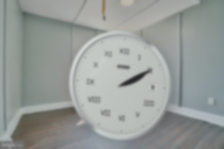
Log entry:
**2:10**
